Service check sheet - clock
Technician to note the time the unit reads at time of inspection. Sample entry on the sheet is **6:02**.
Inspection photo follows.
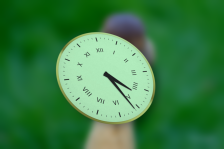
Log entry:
**4:26**
